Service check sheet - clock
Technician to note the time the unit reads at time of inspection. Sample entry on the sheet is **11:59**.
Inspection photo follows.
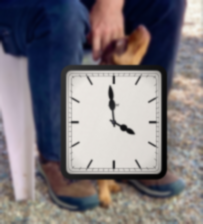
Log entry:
**3:59**
